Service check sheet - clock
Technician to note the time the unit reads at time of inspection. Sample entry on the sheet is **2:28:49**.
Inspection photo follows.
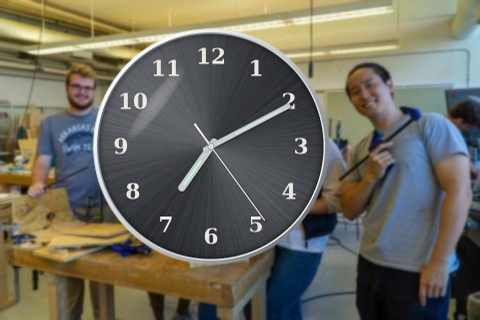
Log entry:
**7:10:24**
